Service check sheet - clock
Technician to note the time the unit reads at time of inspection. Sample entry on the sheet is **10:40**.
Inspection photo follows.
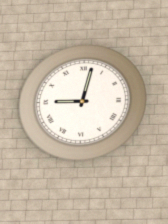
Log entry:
**9:02**
